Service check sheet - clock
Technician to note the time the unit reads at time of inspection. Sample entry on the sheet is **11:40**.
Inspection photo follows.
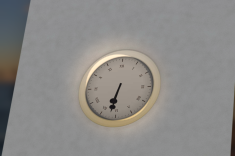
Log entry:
**6:32**
